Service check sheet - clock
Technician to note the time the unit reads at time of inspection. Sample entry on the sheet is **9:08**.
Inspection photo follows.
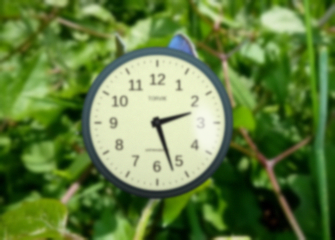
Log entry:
**2:27**
